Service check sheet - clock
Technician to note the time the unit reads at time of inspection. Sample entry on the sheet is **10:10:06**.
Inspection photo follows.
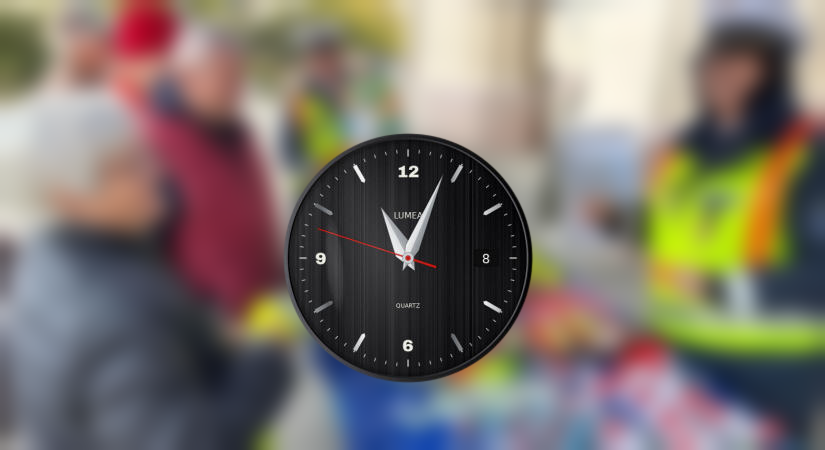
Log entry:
**11:03:48**
